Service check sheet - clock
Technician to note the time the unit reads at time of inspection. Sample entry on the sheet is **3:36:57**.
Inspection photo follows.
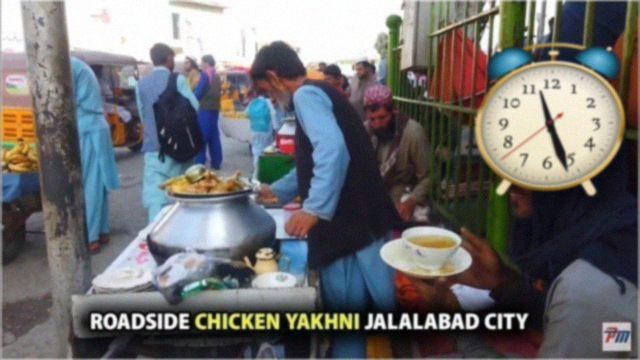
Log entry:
**11:26:38**
